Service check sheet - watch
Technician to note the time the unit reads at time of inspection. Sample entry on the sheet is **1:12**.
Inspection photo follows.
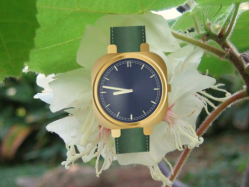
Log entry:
**8:47**
